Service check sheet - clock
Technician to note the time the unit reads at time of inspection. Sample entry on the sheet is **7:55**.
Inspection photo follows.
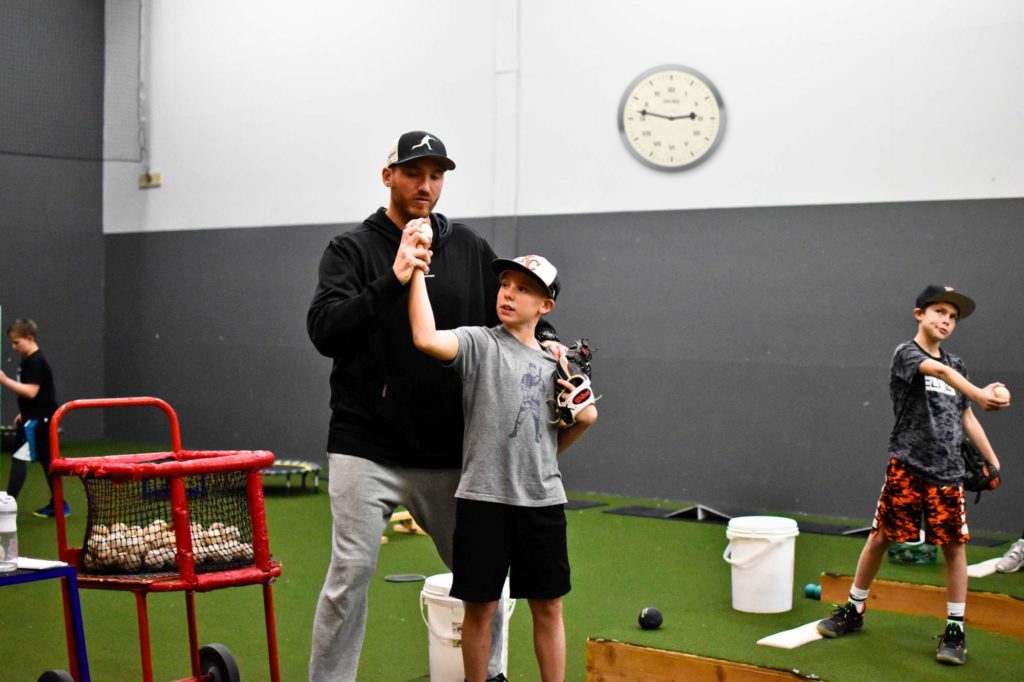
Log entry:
**2:47**
